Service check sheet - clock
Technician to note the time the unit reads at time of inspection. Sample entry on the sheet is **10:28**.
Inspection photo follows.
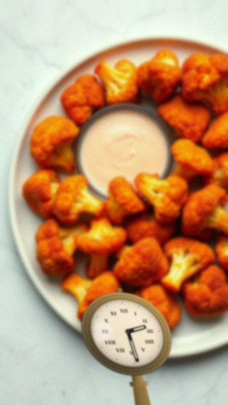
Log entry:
**2:29**
